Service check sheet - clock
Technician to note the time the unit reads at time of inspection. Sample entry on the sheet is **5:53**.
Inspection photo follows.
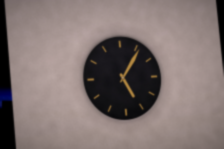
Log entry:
**5:06**
